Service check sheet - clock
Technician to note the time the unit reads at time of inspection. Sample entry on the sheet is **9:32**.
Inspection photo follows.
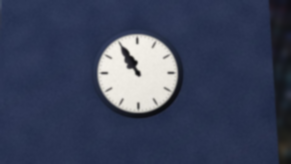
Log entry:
**10:55**
